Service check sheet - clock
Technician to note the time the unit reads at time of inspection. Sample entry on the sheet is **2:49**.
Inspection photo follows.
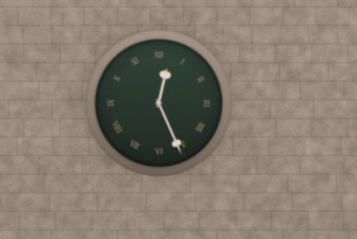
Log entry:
**12:26**
